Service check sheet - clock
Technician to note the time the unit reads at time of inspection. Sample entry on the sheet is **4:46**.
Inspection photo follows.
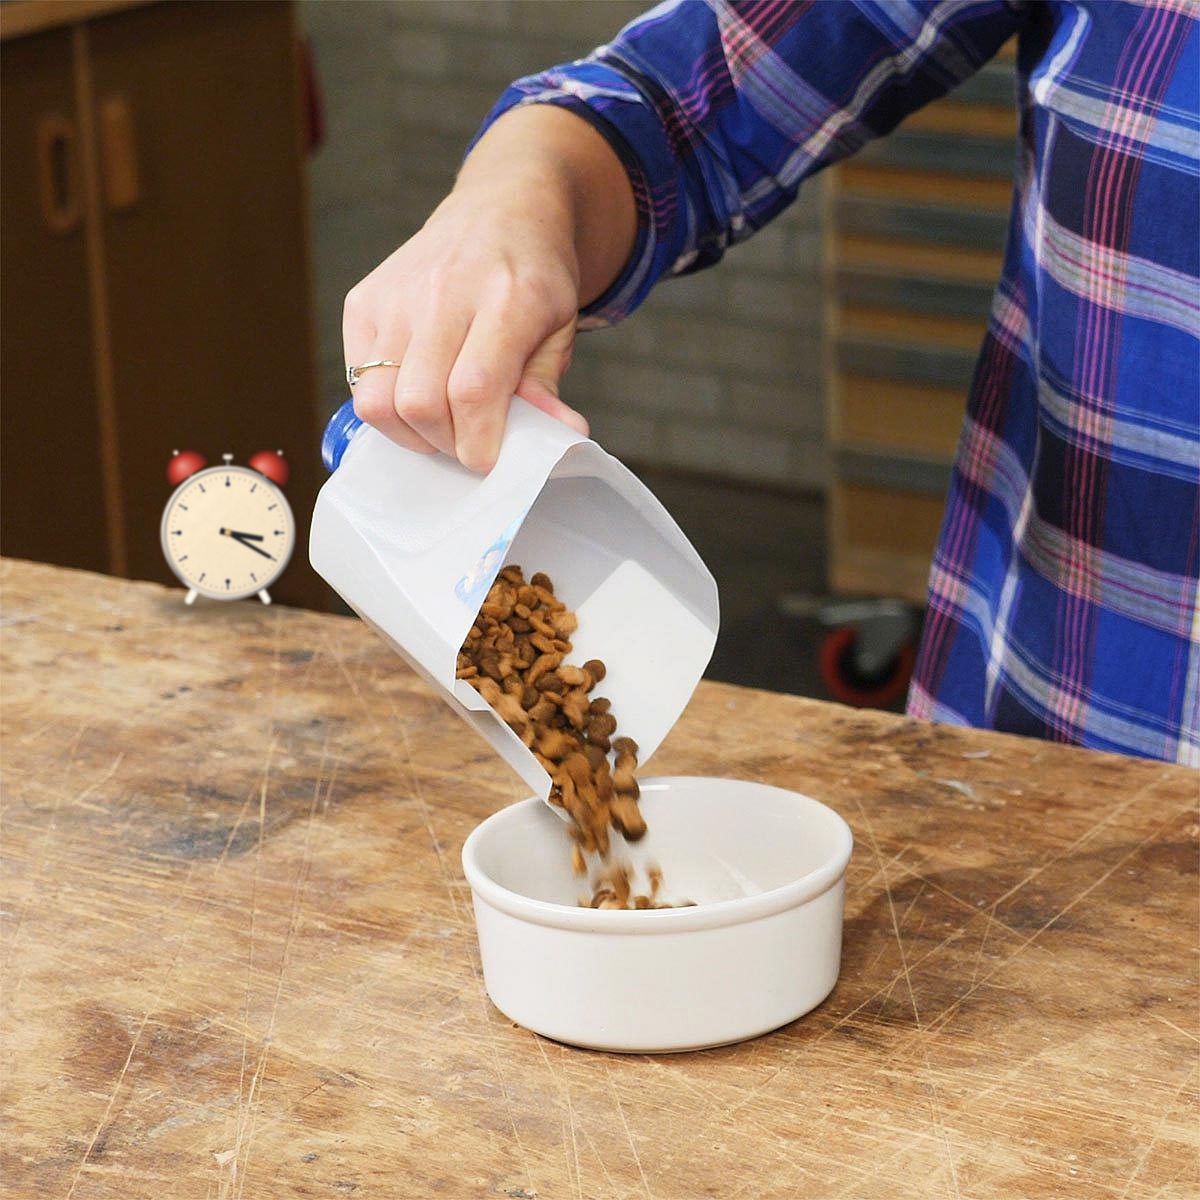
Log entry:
**3:20**
